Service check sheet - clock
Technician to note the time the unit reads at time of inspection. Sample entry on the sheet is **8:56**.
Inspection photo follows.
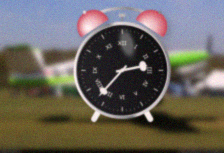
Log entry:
**2:37**
